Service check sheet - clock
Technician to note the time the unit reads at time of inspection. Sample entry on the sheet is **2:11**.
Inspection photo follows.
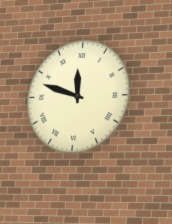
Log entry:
**11:48**
